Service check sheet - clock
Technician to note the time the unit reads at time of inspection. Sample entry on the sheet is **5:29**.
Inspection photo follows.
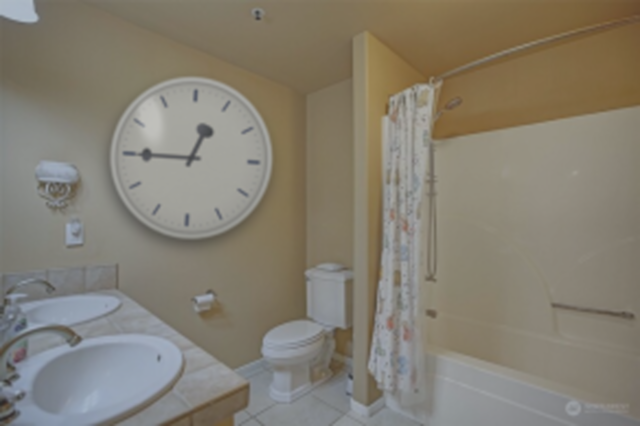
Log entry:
**12:45**
